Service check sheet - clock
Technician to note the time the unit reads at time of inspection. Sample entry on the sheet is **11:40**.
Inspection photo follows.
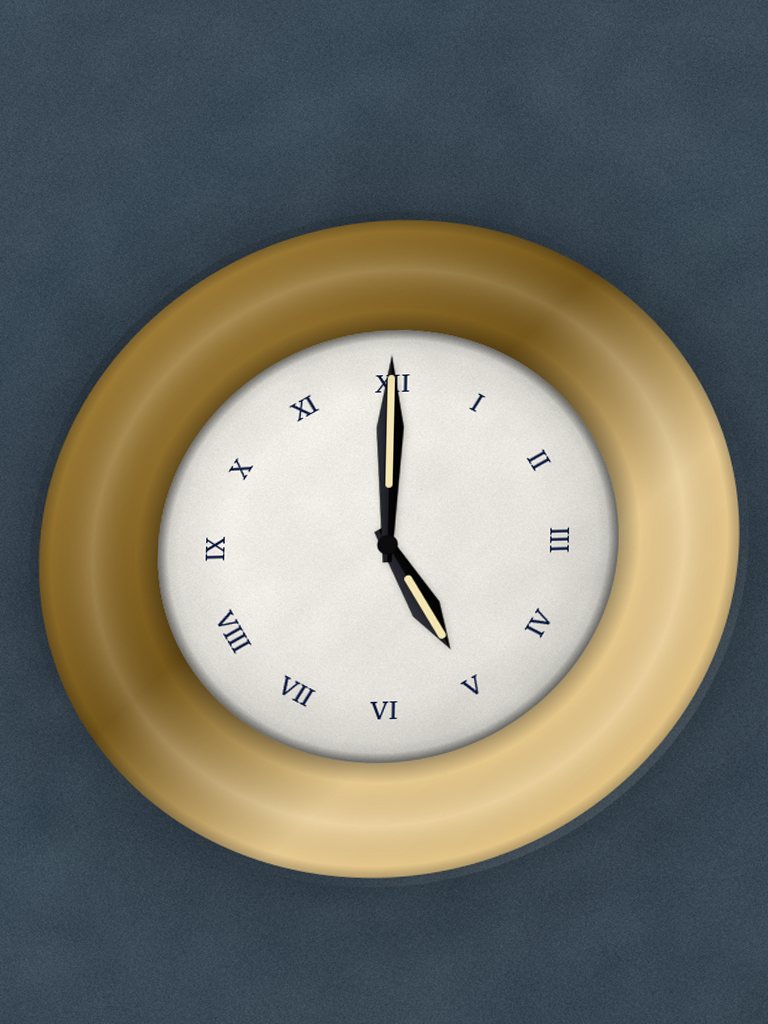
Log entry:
**5:00**
